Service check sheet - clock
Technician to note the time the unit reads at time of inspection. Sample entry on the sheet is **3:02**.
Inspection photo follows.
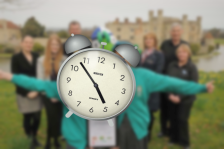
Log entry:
**4:53**
